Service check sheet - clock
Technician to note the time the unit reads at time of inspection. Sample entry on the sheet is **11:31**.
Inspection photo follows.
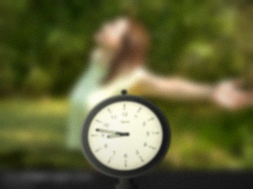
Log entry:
**8:47**
